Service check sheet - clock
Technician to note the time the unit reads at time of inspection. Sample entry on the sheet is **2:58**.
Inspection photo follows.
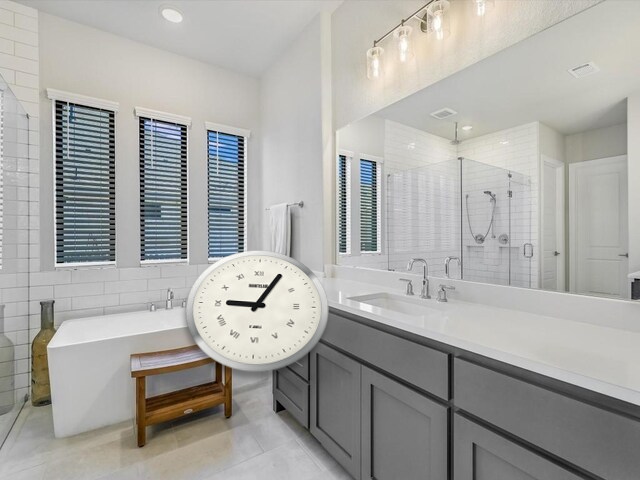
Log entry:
**9:05**
